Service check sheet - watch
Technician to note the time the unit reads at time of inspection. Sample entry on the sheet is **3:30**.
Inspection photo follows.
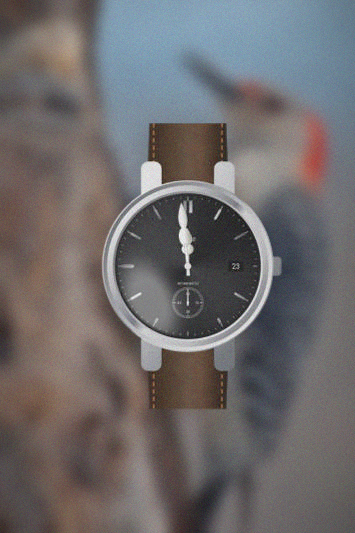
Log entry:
**11:59**
